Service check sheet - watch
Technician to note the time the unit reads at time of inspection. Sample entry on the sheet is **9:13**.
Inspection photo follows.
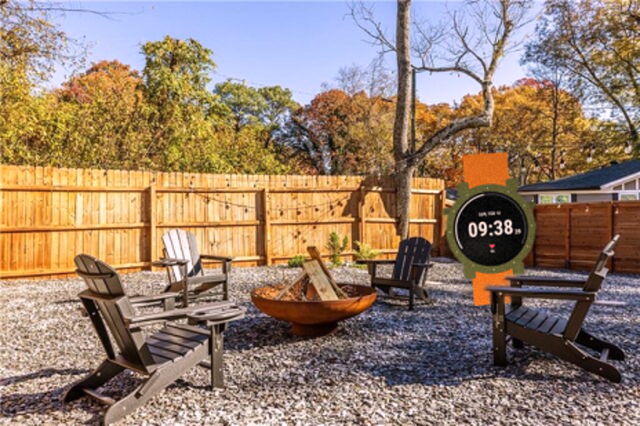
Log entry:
**9:38**
